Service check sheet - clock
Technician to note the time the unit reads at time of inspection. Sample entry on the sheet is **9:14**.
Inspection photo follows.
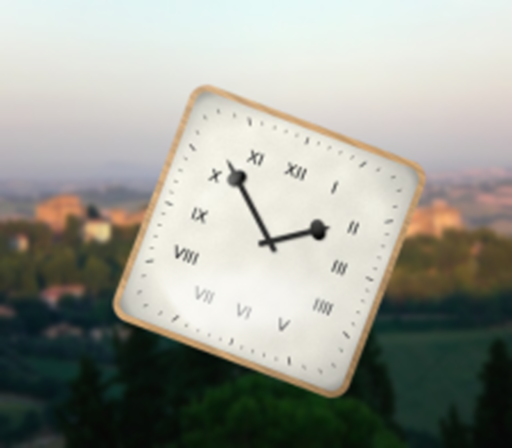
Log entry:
**1:52**
